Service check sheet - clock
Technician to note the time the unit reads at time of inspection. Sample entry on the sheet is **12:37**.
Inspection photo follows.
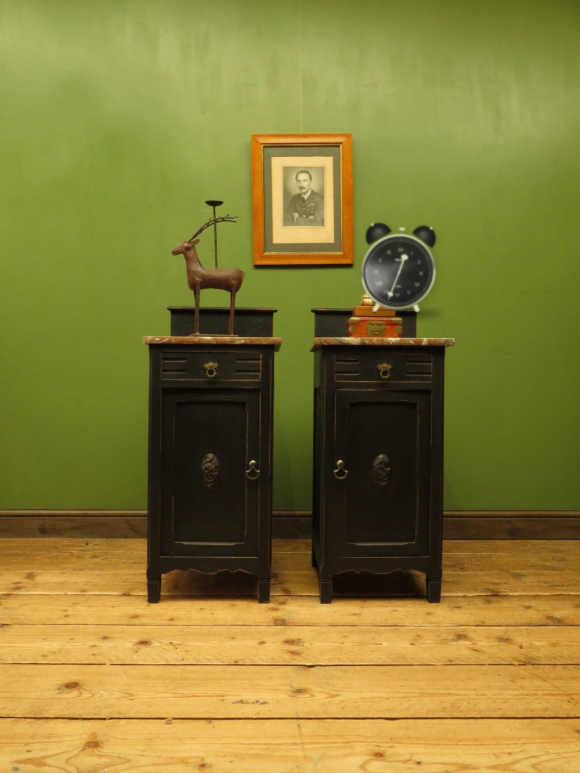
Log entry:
**12:33**
